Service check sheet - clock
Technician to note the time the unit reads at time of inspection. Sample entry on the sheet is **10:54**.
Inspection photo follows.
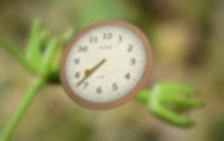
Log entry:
**7:37**
